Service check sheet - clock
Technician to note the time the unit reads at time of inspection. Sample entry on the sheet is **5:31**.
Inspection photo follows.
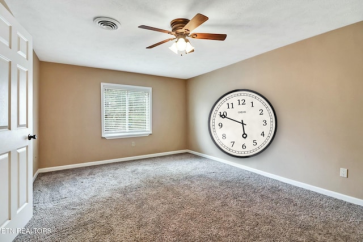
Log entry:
**5:49**
